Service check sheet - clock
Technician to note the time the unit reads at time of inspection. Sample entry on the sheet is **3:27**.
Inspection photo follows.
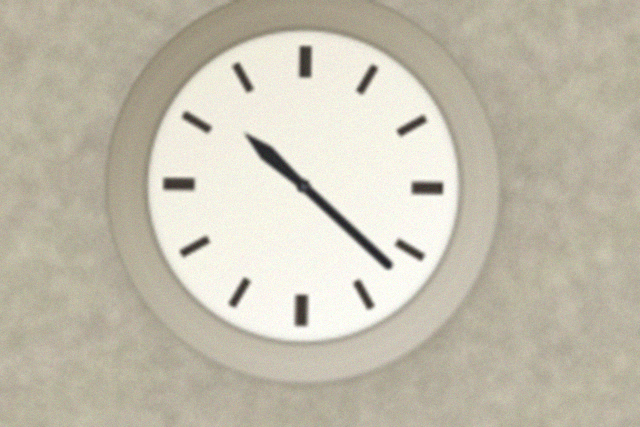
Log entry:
**10:22**
